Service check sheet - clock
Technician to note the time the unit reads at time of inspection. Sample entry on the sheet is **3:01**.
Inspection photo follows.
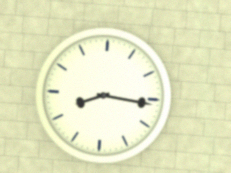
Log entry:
**8:16**
